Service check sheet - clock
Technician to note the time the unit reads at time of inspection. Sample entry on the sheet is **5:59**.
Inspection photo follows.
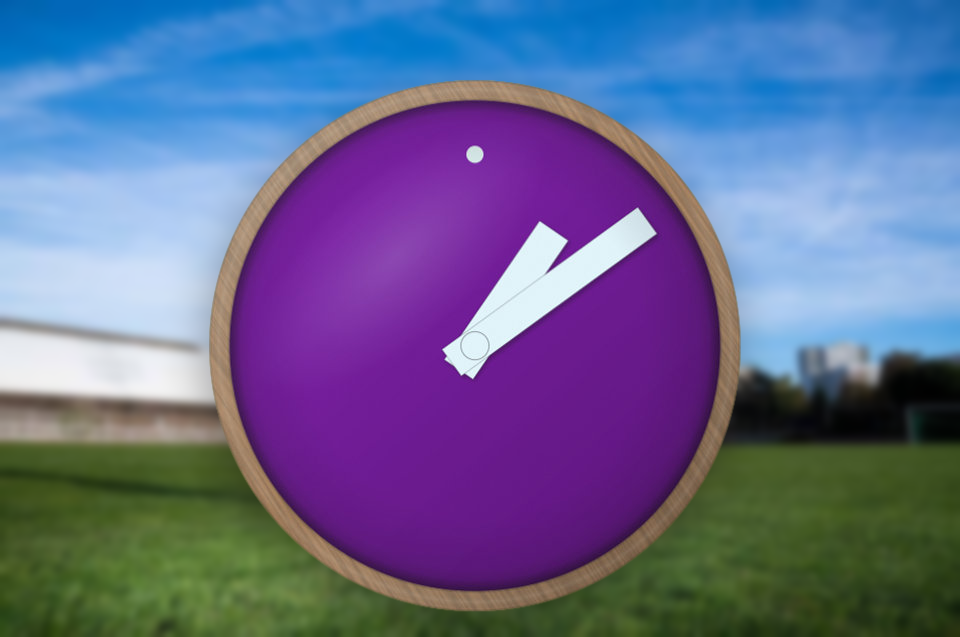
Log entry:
**1:09**
